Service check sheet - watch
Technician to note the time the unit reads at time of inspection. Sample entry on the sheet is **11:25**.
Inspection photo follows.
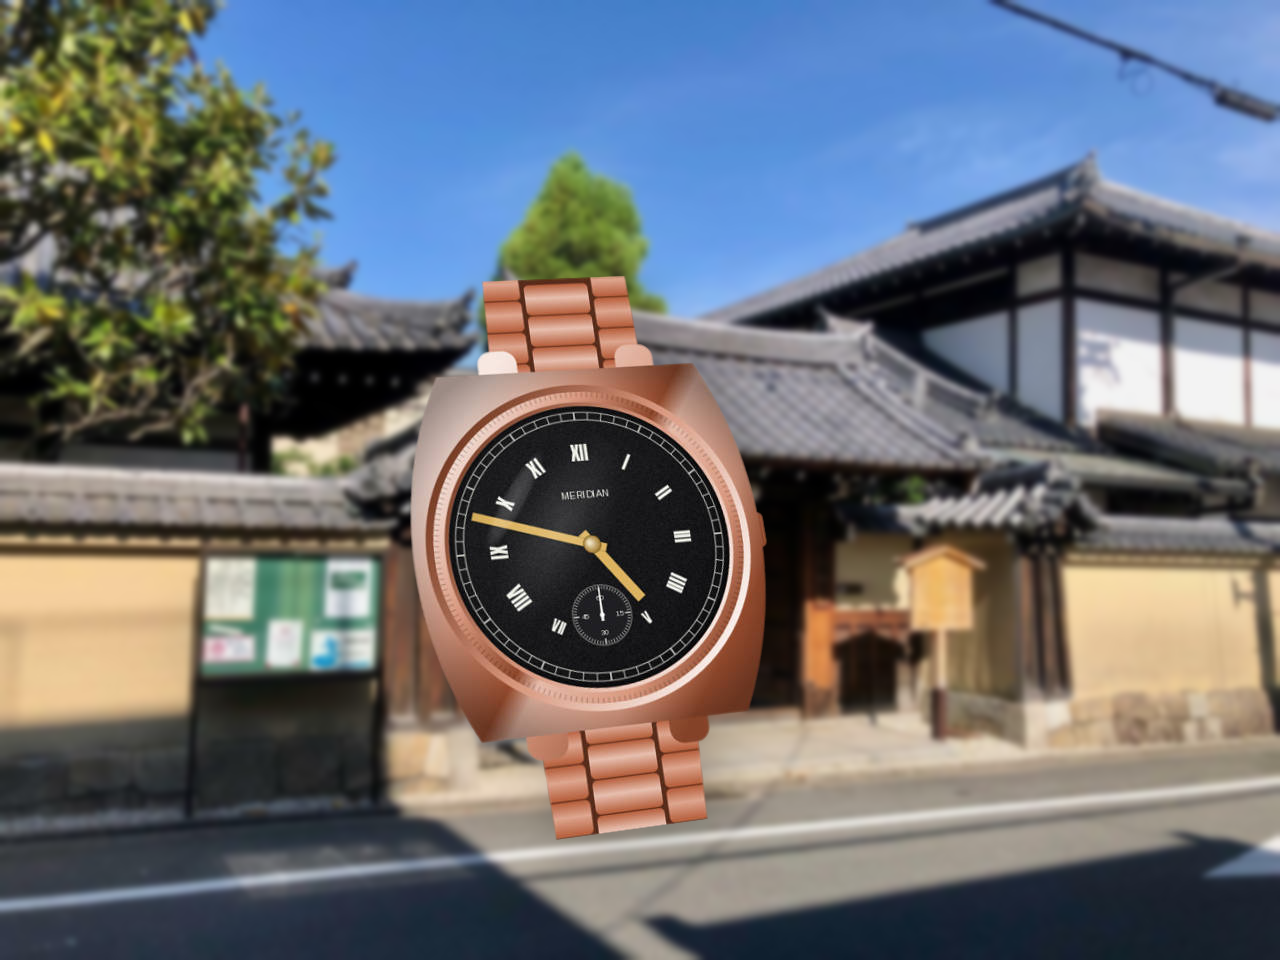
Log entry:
**4:48**
